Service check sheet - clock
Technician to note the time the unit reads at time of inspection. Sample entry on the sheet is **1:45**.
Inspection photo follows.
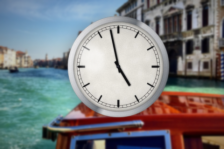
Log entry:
**4:58**
